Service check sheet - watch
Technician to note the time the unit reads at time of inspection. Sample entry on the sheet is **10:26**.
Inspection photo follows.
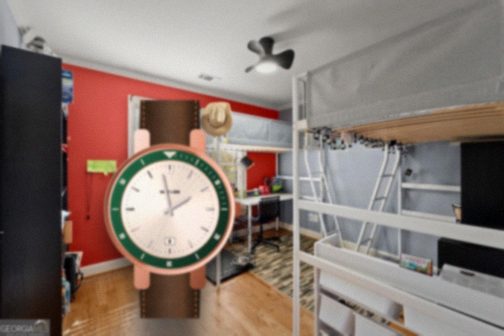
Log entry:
**1:58**
